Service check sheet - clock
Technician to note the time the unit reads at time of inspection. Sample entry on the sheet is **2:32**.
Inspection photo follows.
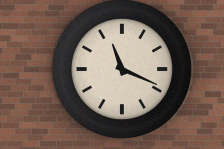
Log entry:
**11:19**
